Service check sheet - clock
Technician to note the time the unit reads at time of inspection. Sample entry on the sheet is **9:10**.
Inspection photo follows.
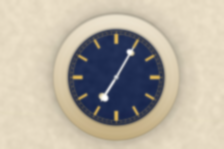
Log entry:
**7:05**
